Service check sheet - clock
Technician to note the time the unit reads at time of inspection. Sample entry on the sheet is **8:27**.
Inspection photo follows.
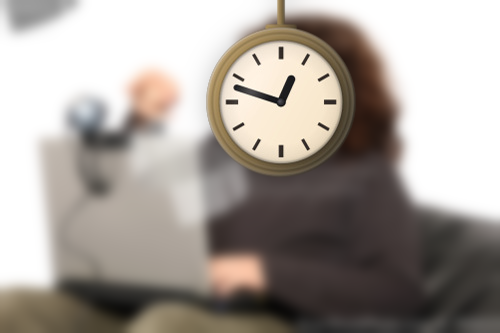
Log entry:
**12:48**
